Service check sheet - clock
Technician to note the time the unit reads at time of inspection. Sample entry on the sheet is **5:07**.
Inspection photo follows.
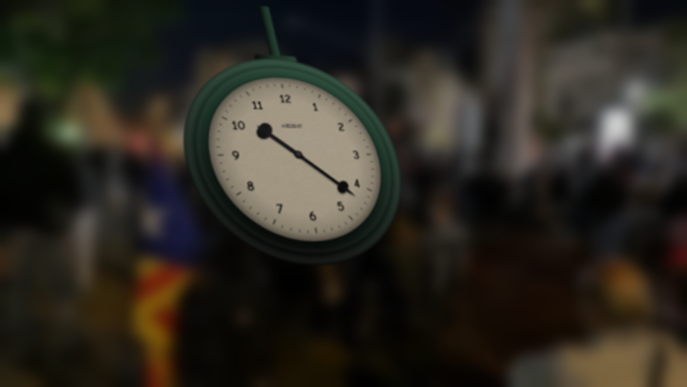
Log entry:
**10:22**
